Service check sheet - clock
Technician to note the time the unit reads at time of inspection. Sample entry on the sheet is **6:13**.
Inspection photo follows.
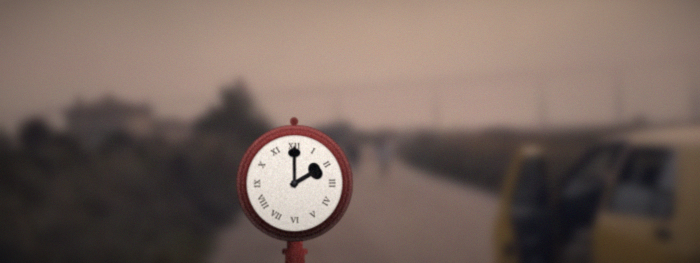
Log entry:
**2:00**
